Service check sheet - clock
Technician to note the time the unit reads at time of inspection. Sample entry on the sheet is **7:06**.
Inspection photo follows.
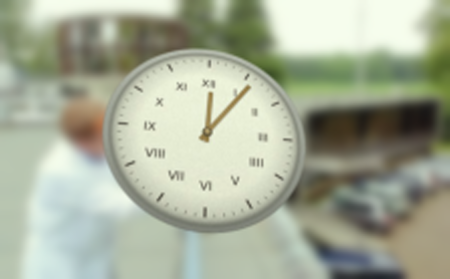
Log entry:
**12:06**
